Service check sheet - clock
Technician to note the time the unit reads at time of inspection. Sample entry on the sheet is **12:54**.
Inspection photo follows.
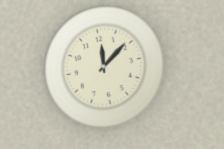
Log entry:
**12:09**
